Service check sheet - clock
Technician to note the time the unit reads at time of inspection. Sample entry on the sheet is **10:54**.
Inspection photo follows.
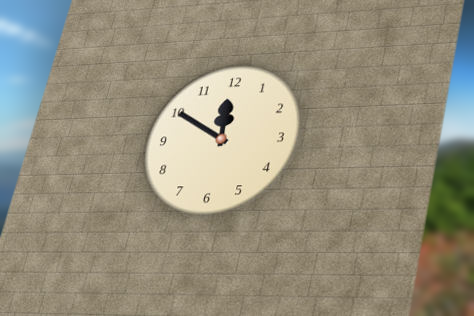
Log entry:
**11:50**
